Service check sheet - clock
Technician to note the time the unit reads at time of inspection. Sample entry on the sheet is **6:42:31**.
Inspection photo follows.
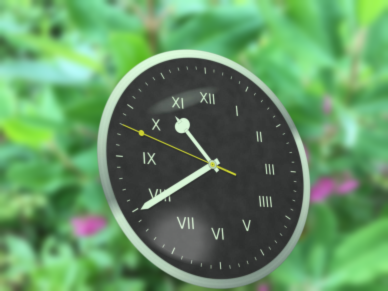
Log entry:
**10:39:48**
